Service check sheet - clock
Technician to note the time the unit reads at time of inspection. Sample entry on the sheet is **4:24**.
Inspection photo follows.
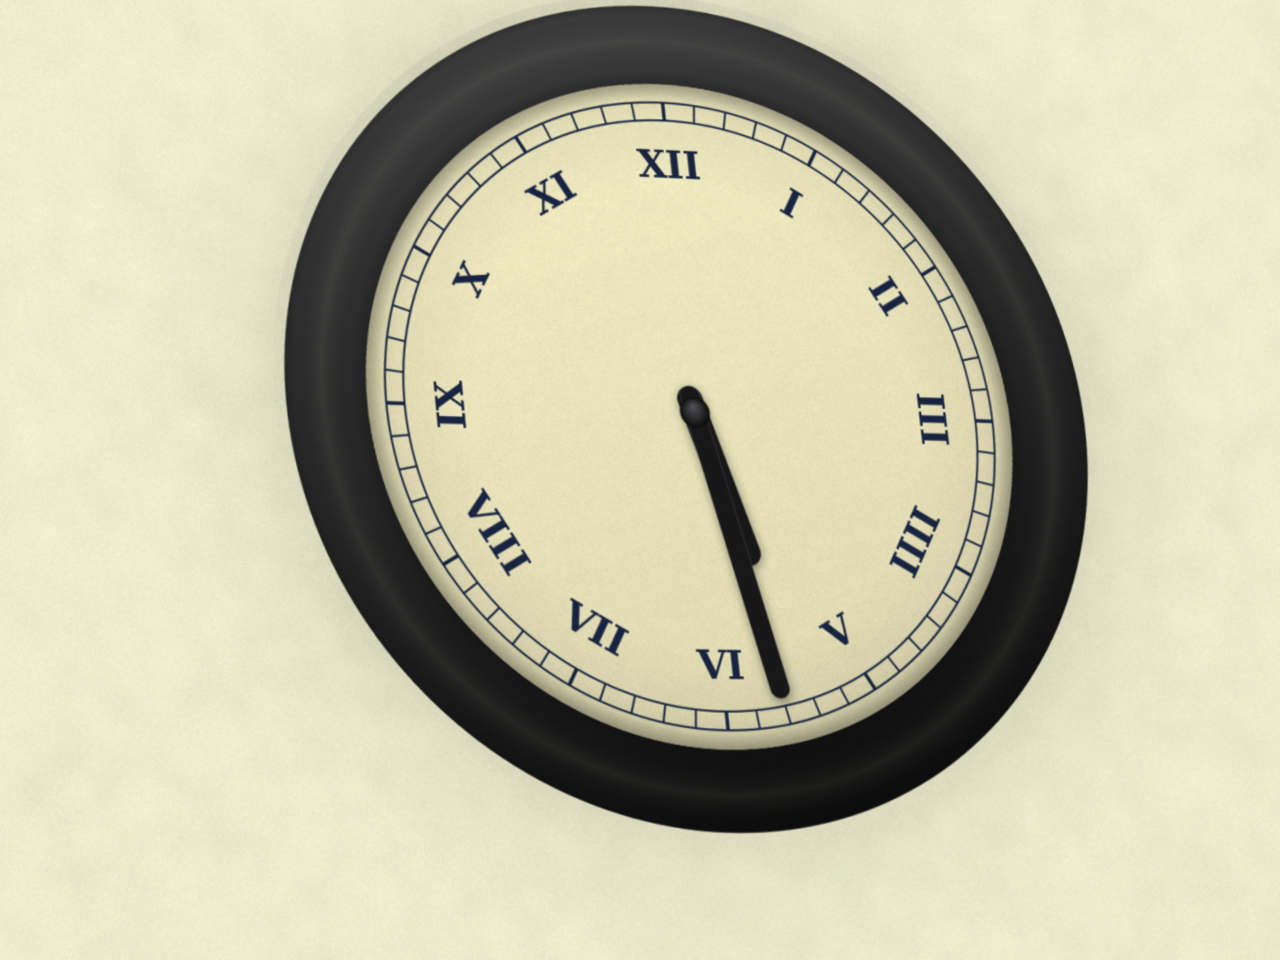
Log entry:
**5:28**
